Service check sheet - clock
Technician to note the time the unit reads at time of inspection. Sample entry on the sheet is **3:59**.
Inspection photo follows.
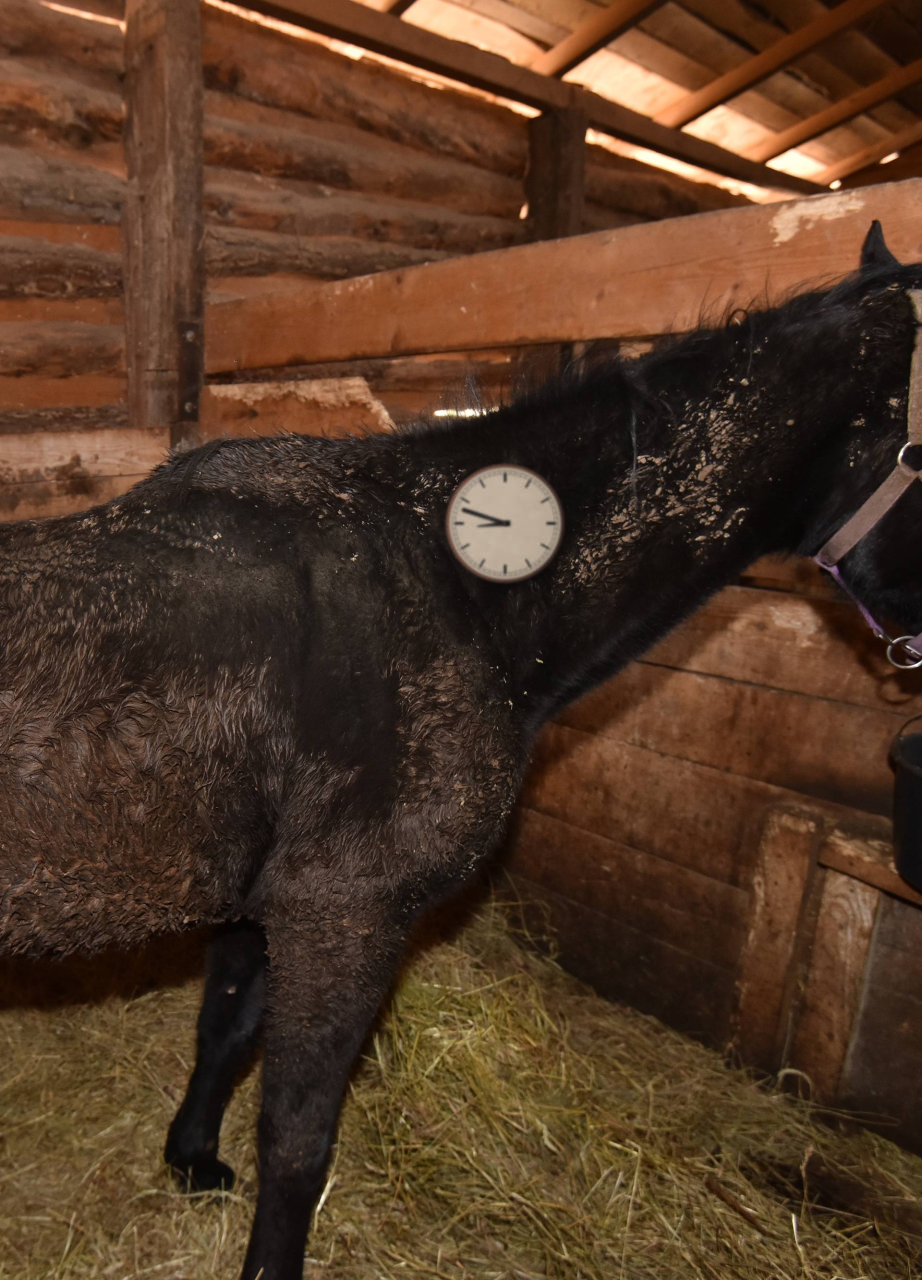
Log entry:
**8:48**
